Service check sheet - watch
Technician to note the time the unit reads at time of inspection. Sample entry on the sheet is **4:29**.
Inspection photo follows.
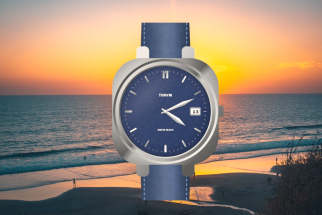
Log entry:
**4:11**
